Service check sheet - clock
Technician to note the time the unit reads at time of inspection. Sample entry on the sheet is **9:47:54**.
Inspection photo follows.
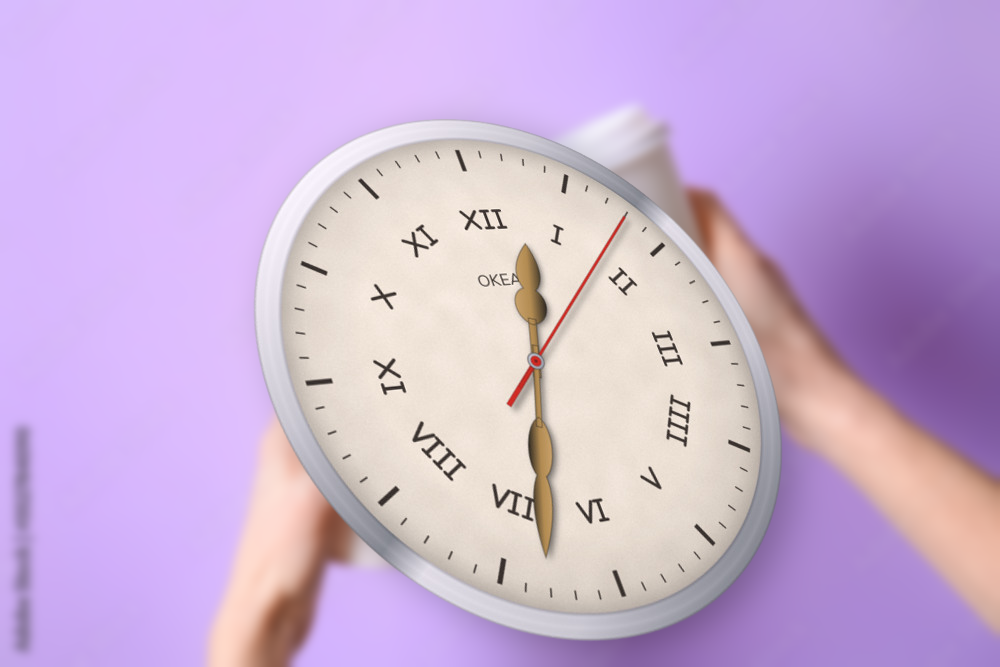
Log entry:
**12:33:08**
